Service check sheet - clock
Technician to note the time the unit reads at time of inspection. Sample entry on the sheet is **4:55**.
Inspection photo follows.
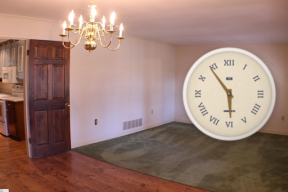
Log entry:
**5:54**
